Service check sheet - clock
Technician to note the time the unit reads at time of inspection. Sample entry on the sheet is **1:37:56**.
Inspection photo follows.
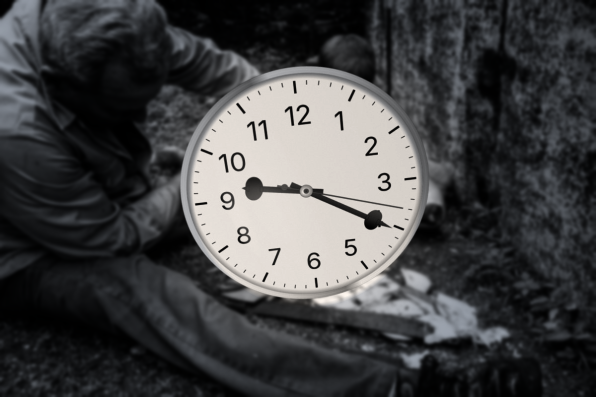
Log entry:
**9:20:18**
